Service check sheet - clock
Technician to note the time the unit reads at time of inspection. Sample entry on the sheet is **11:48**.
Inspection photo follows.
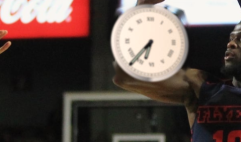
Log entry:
**6:37**
